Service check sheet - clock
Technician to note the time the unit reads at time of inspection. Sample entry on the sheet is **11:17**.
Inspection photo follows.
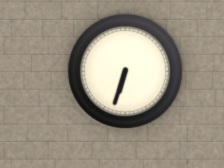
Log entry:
**6:33**
